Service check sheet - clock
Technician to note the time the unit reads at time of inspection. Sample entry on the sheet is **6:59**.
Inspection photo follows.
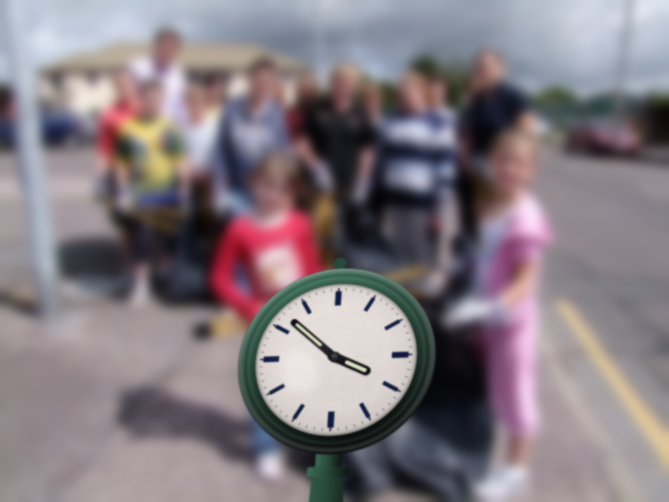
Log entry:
**3:52**
